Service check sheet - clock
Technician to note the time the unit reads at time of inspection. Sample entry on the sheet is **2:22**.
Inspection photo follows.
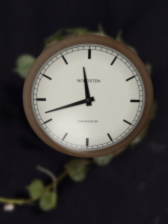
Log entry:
**11:42**
